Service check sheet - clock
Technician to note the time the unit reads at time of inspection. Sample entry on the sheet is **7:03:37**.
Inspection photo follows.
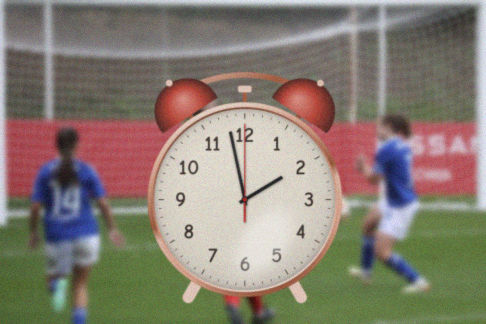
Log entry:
**1:58:00**
